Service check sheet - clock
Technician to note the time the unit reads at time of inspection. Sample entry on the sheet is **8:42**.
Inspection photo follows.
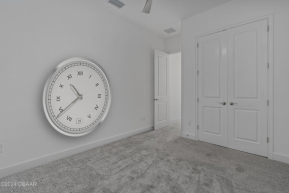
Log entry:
**10:39**
